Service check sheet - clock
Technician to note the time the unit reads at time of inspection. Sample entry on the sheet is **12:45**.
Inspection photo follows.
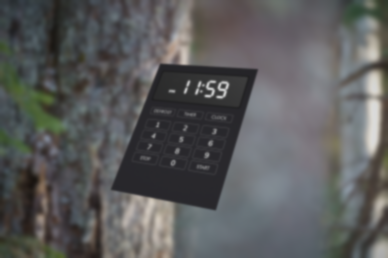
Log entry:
**11:59**
